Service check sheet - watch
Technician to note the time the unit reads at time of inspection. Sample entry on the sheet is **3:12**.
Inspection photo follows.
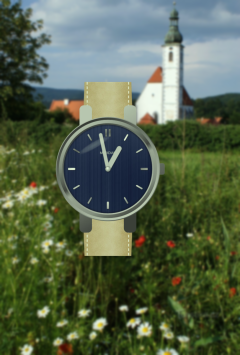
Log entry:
**12:58**
